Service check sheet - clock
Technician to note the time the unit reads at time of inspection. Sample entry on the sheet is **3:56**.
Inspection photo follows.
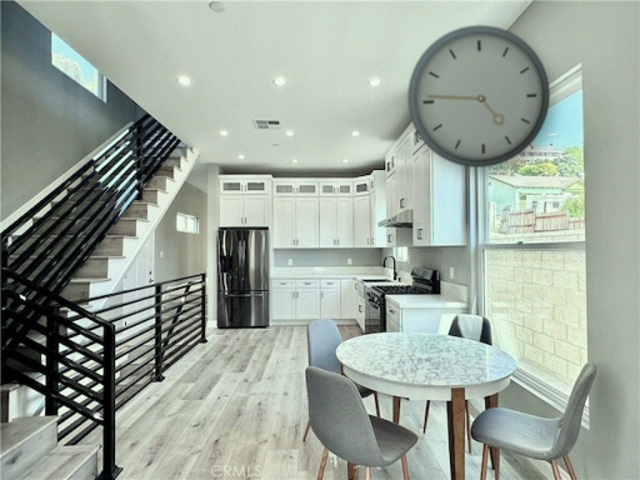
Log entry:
**4:46**
